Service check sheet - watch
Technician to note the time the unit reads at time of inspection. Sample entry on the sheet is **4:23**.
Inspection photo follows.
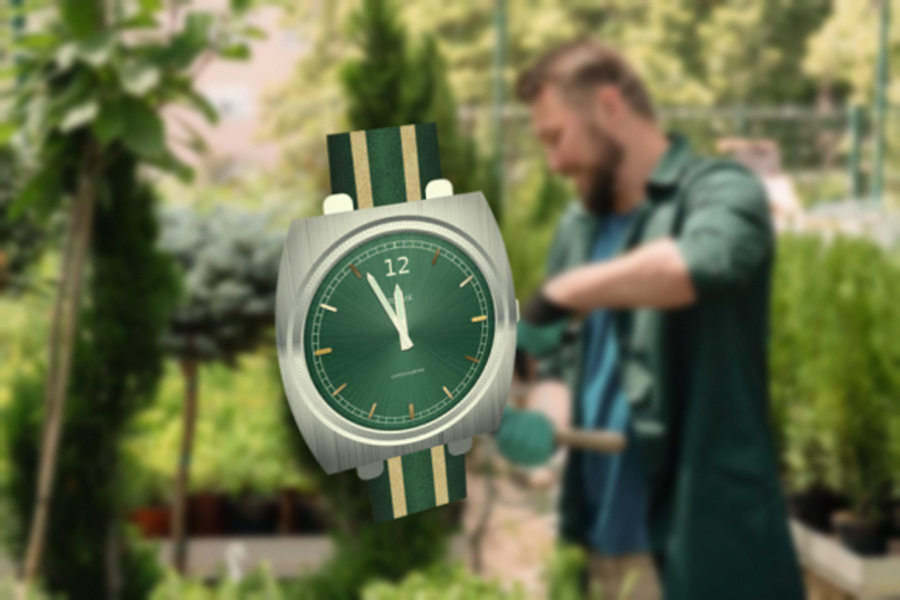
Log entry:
**11:56**
